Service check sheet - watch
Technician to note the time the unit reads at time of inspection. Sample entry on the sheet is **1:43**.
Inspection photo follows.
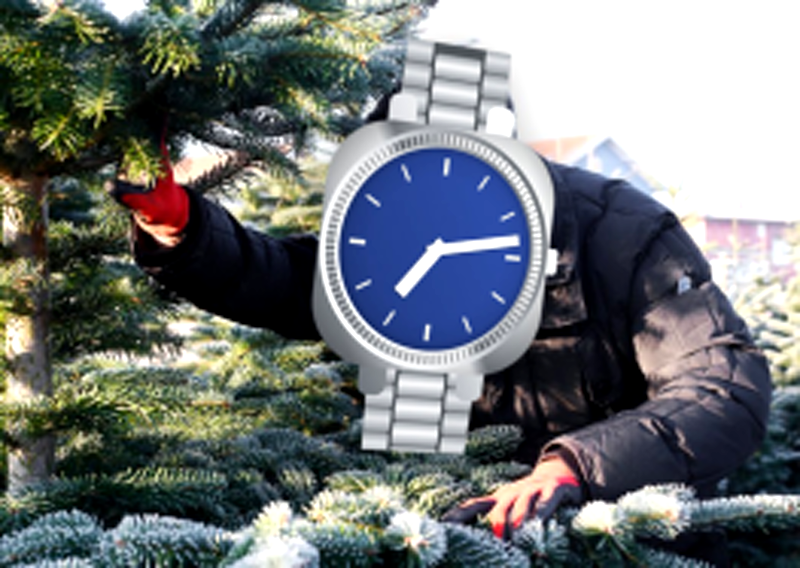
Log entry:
**7:13**
